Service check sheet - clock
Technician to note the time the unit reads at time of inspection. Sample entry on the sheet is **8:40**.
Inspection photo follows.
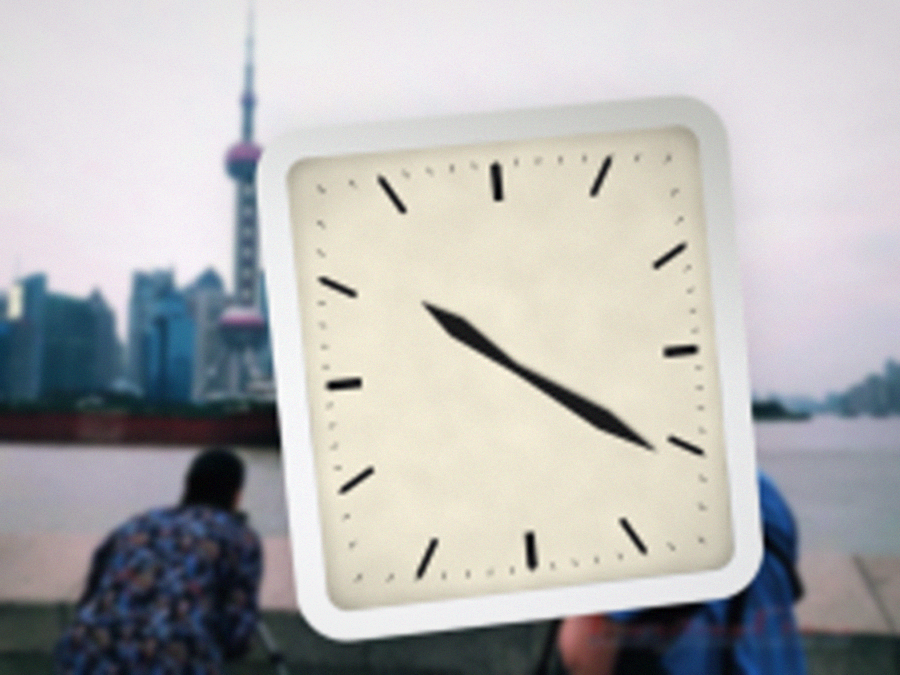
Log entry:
**10:21**
